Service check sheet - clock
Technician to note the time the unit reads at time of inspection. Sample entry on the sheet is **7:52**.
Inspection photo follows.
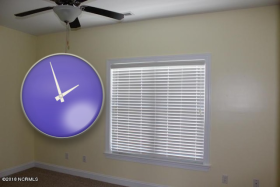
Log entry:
**1:57**
